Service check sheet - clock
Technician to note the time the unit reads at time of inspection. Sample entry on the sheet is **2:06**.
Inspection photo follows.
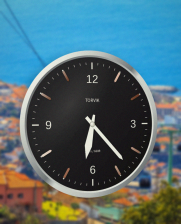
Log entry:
**6:23**
